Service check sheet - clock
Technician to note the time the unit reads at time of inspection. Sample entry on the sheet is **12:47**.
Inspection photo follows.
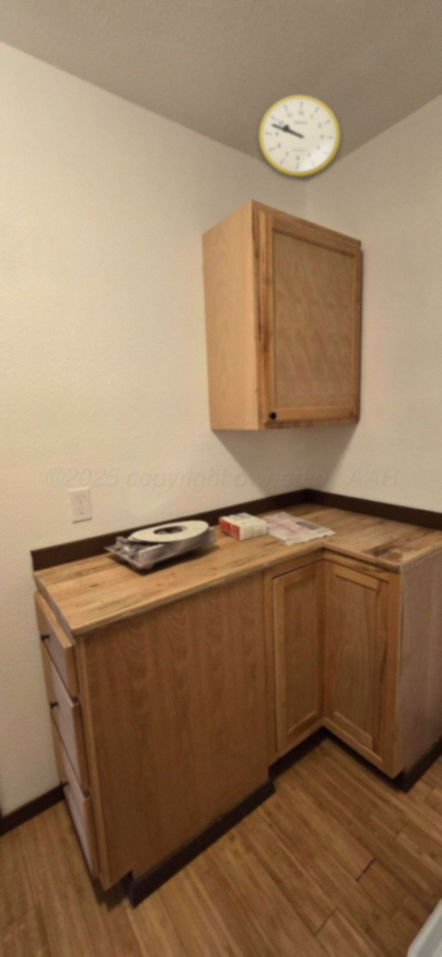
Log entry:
**9:48**
